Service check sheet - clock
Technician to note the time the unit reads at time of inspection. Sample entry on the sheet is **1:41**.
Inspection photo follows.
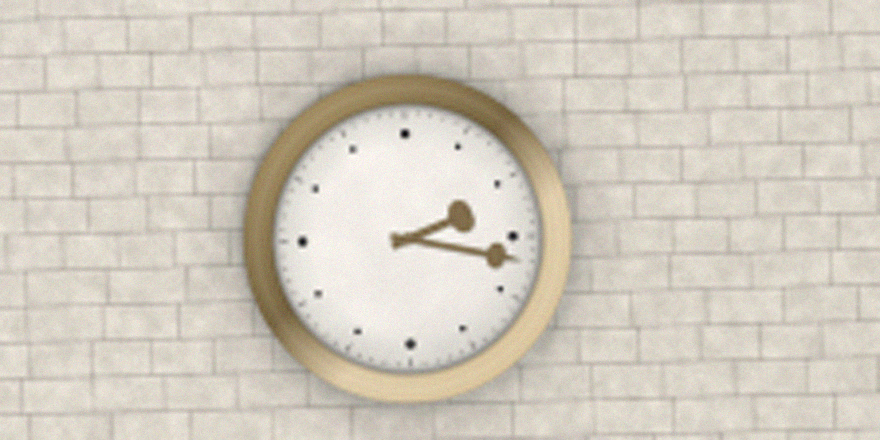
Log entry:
**2:17**
